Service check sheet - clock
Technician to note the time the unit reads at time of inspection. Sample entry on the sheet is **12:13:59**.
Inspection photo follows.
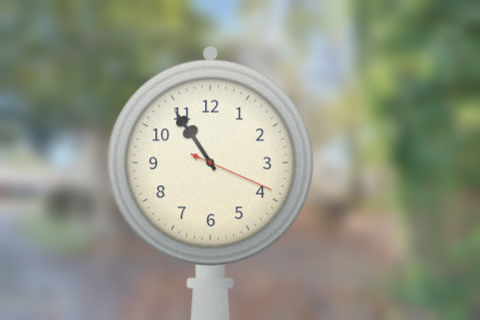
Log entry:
**10:54:19**
